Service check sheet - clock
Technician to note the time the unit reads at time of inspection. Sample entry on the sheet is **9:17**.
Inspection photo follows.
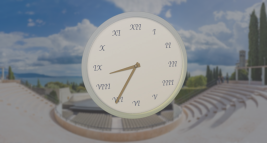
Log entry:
**8:35**
